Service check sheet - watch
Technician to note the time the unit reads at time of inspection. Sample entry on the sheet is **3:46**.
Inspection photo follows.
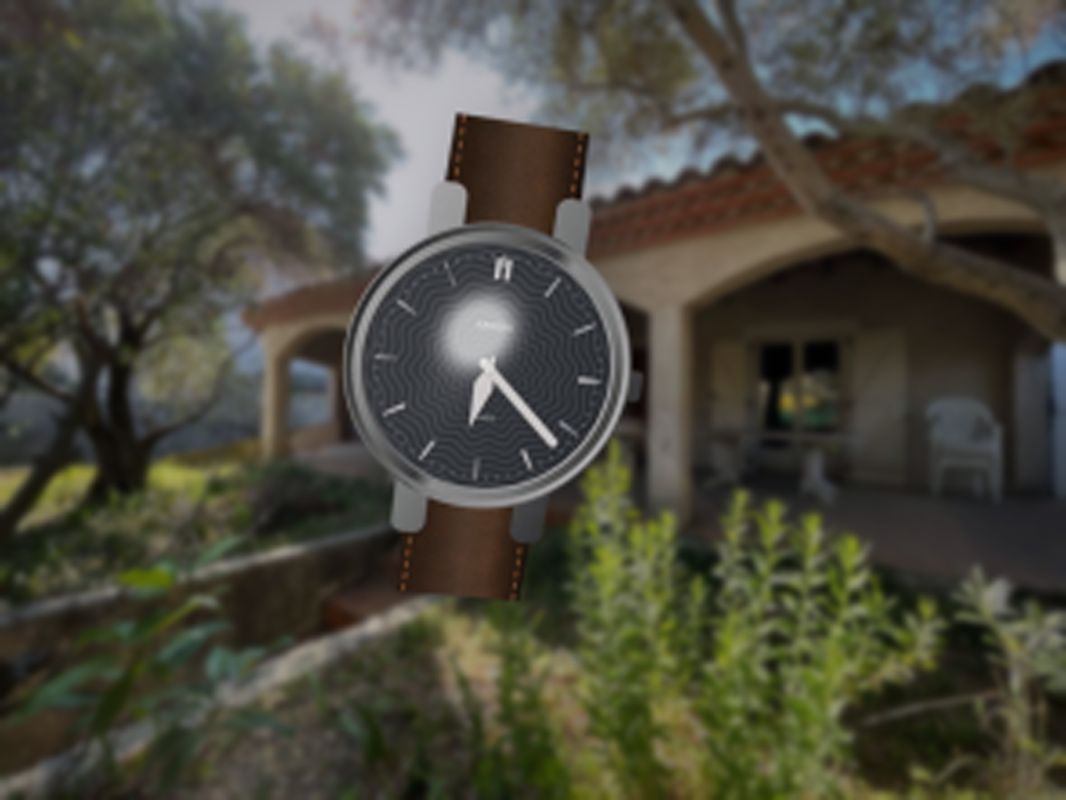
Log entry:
**6:22**
